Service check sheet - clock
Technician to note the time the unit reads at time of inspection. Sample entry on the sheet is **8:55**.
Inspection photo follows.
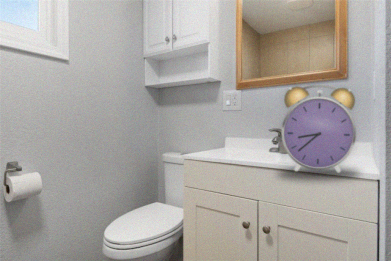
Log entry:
**8:38**
